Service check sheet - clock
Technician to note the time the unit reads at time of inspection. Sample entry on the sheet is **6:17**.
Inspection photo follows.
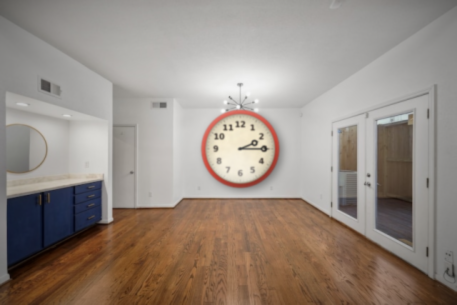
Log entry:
**2:15**
